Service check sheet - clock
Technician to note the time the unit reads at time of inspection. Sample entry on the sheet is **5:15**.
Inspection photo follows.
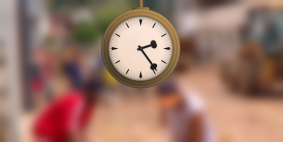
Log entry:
**2:24**
